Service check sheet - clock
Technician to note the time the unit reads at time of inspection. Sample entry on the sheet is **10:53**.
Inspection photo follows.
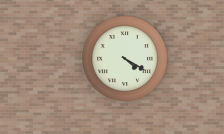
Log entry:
**4:20**
